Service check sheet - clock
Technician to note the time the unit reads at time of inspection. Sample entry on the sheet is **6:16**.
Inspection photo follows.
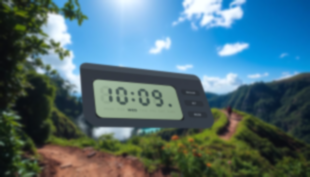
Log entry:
**10:09**
